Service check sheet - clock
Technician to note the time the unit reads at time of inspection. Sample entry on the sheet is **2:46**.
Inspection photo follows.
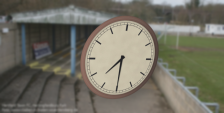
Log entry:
**7:30**
